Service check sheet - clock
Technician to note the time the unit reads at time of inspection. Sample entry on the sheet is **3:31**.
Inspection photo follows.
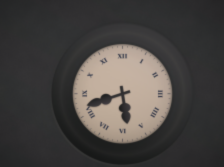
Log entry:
**5:42**
